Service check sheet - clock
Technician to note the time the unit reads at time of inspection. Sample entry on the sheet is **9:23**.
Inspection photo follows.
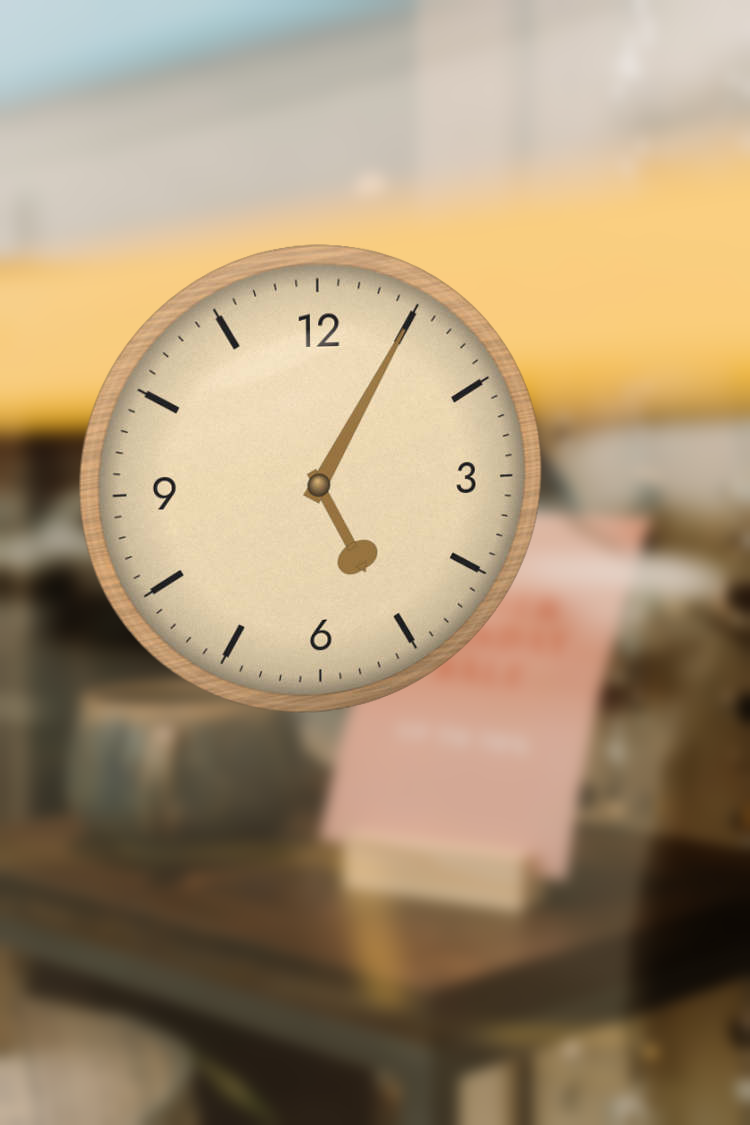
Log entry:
**5:05**
